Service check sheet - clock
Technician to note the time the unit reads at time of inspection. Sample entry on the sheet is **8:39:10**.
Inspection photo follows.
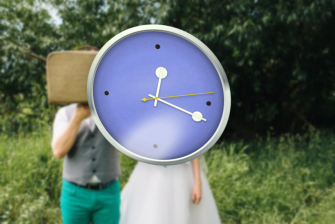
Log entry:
**12:18:13**
